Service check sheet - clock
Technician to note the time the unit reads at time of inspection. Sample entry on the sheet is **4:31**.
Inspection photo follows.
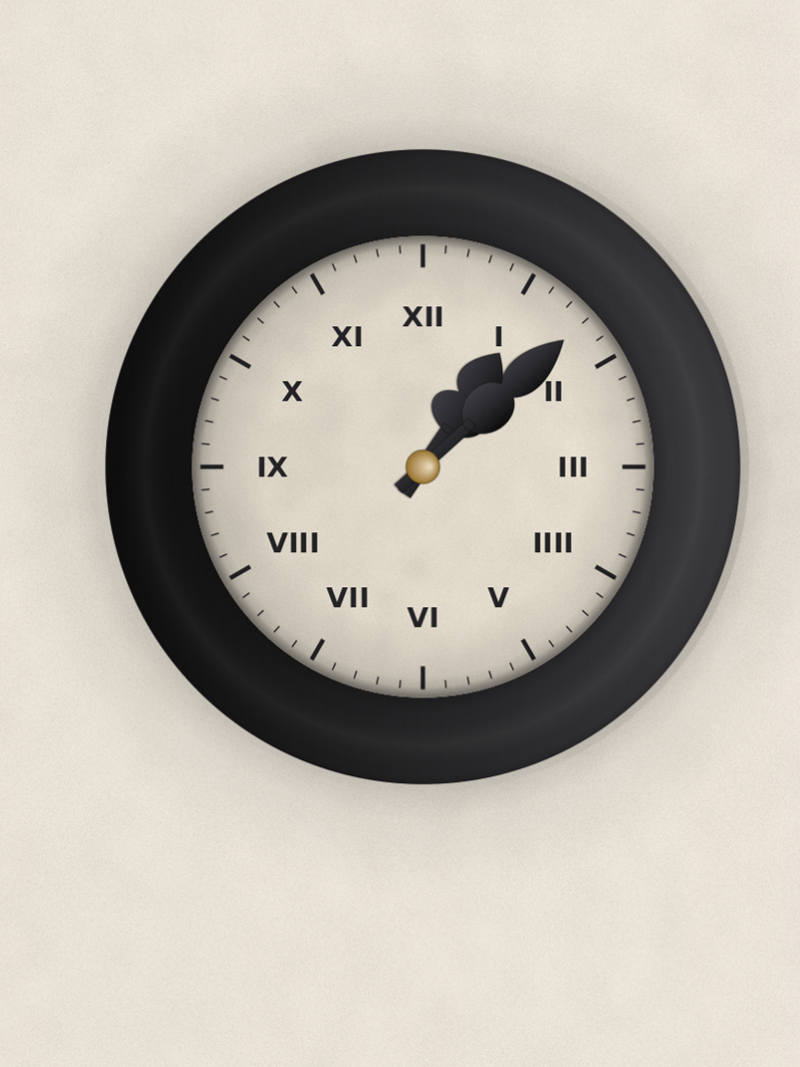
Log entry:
**1:08**
